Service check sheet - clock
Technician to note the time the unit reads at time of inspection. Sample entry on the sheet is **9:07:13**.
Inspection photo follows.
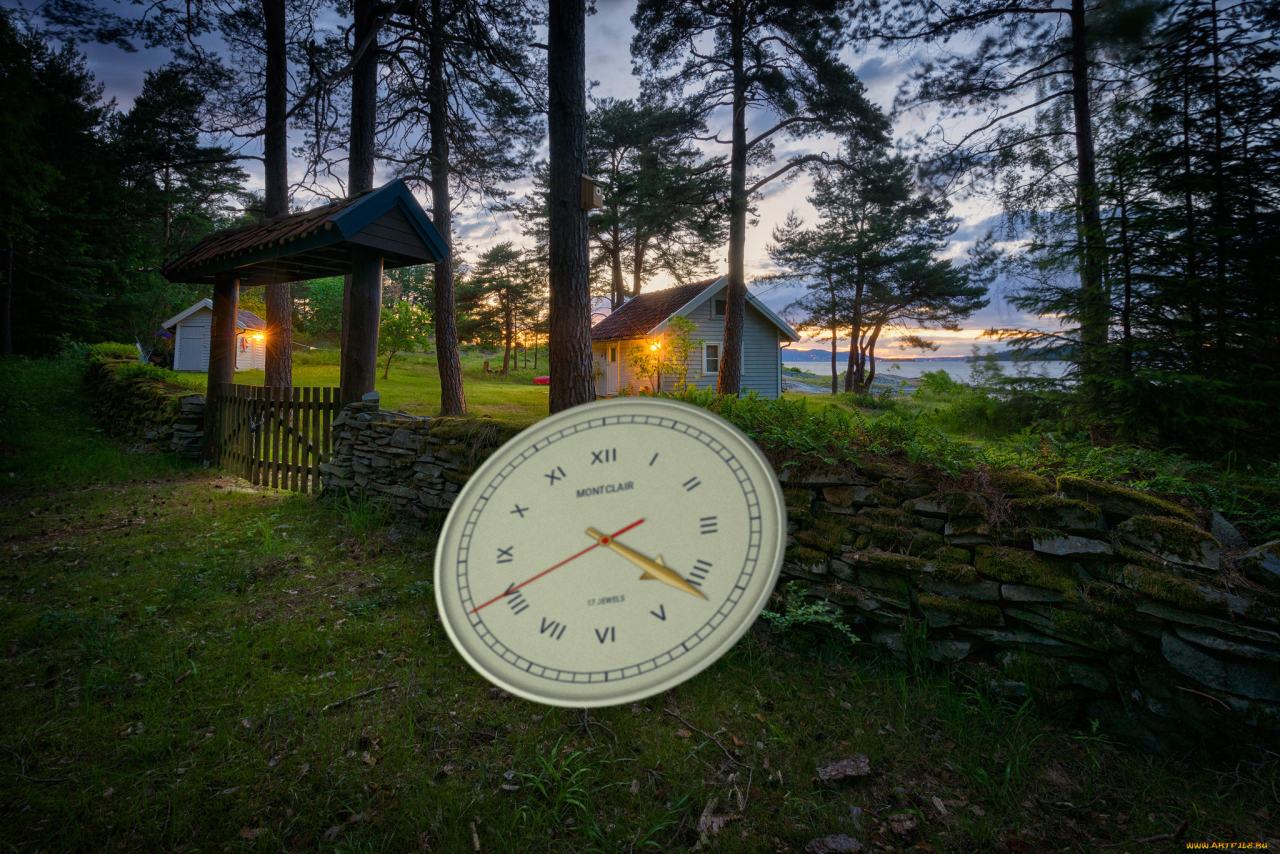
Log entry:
**4:21:41**
